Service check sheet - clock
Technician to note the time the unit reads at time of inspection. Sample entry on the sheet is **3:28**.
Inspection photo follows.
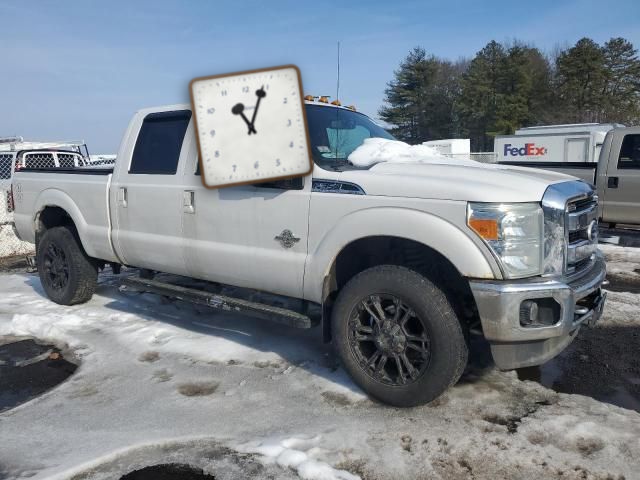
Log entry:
**11:04**
